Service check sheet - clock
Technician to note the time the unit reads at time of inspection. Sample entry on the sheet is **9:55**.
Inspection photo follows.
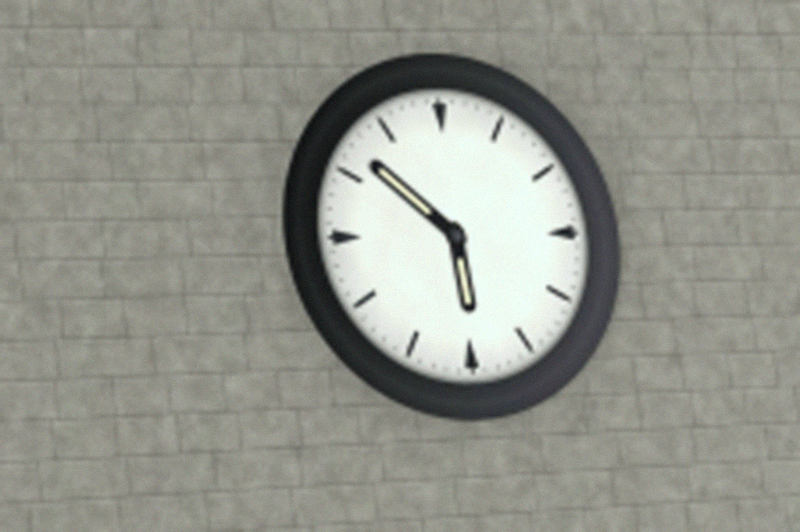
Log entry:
**5:52**
